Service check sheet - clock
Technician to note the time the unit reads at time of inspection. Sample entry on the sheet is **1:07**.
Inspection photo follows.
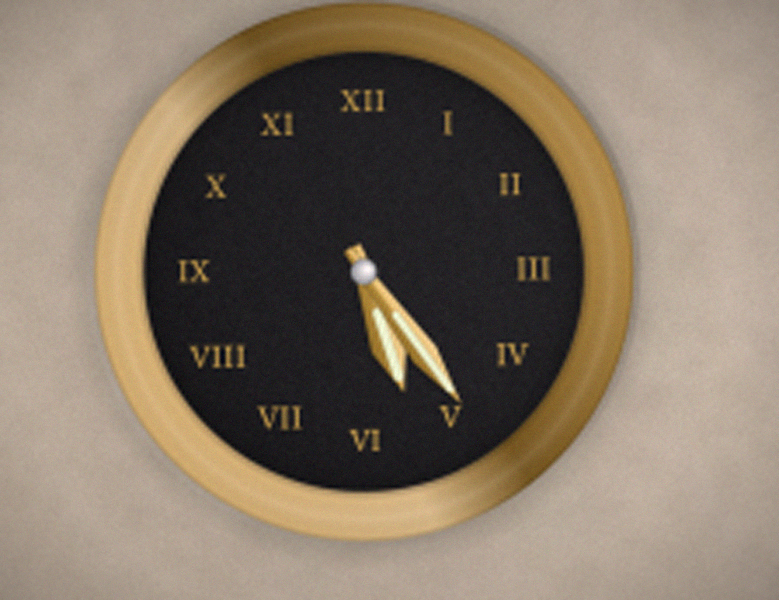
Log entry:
**5:24**
